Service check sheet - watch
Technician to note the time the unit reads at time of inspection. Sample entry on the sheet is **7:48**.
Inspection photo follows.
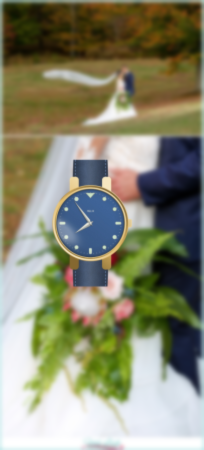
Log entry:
**7:54**
